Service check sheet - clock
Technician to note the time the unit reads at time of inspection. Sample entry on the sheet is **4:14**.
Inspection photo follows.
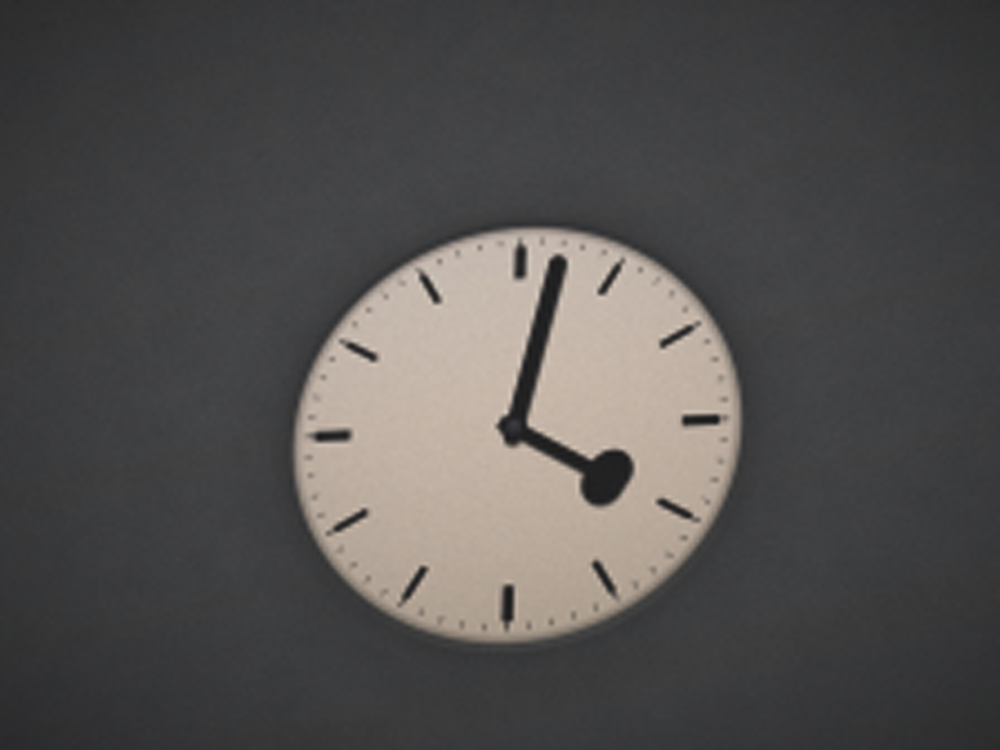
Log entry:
**4:02**
